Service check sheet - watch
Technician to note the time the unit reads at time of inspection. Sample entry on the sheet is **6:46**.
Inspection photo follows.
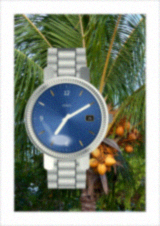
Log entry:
**7:10**
